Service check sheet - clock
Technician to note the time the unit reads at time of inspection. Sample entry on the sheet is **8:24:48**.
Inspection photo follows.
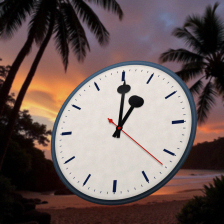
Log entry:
**1:00:22**
